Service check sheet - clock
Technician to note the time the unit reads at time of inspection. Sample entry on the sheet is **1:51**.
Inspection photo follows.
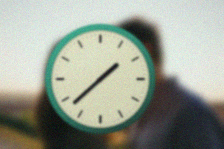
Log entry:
**1:38**
